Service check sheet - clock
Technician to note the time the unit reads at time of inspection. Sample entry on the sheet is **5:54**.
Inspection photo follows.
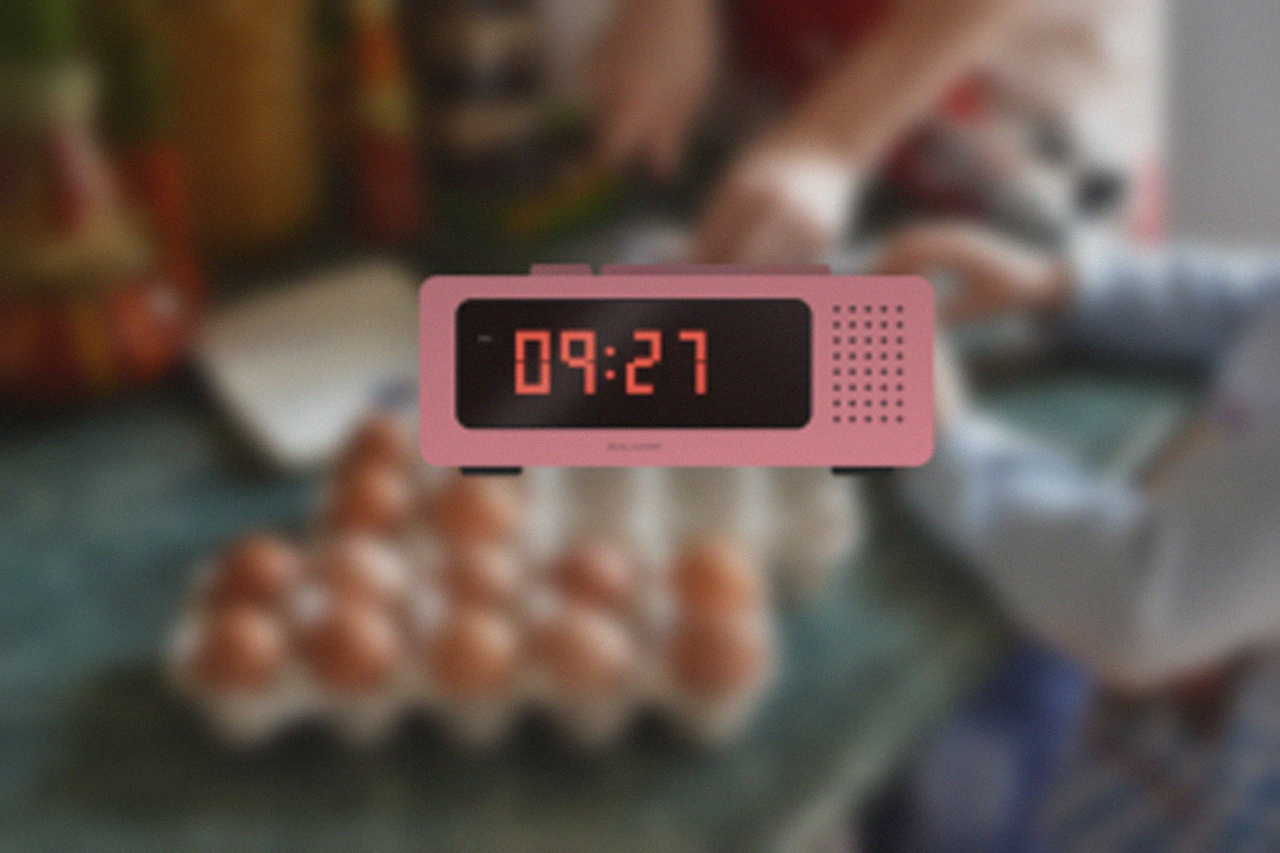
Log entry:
**9:27**
